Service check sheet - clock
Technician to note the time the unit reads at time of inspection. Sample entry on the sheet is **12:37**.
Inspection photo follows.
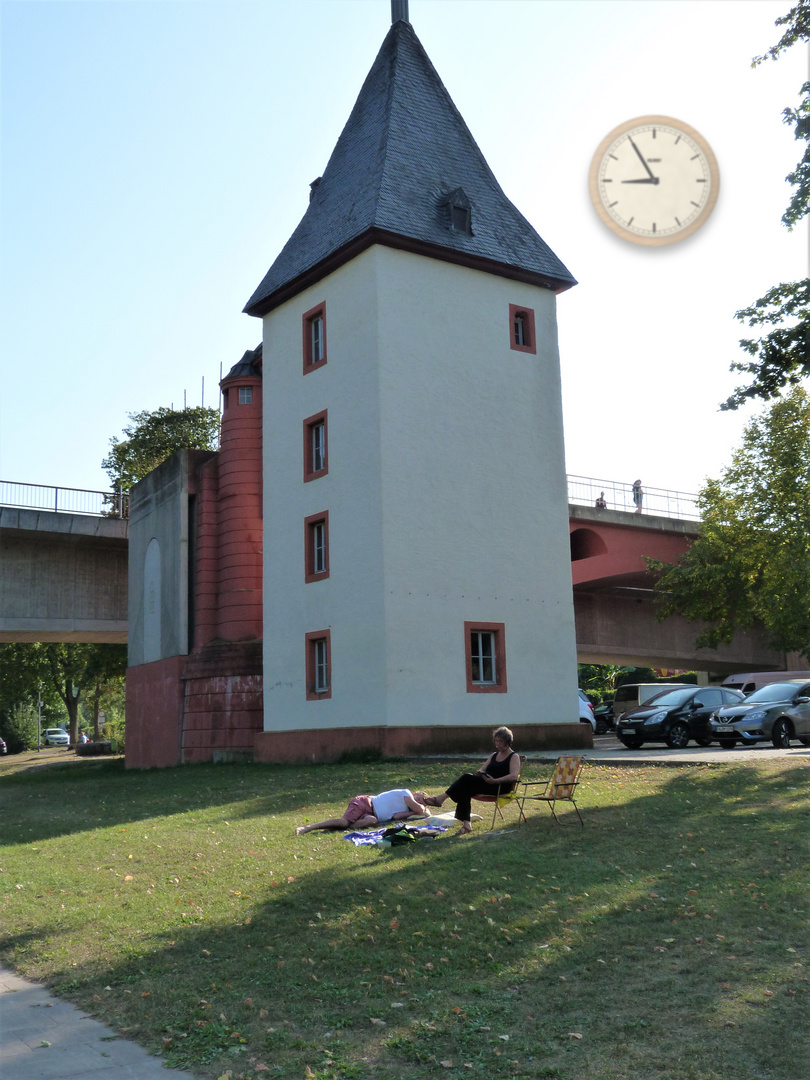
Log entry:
**8:55**
